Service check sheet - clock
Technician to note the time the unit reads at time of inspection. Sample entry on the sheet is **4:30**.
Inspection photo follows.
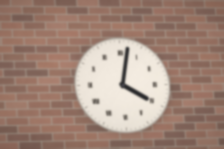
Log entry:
**4:02**
